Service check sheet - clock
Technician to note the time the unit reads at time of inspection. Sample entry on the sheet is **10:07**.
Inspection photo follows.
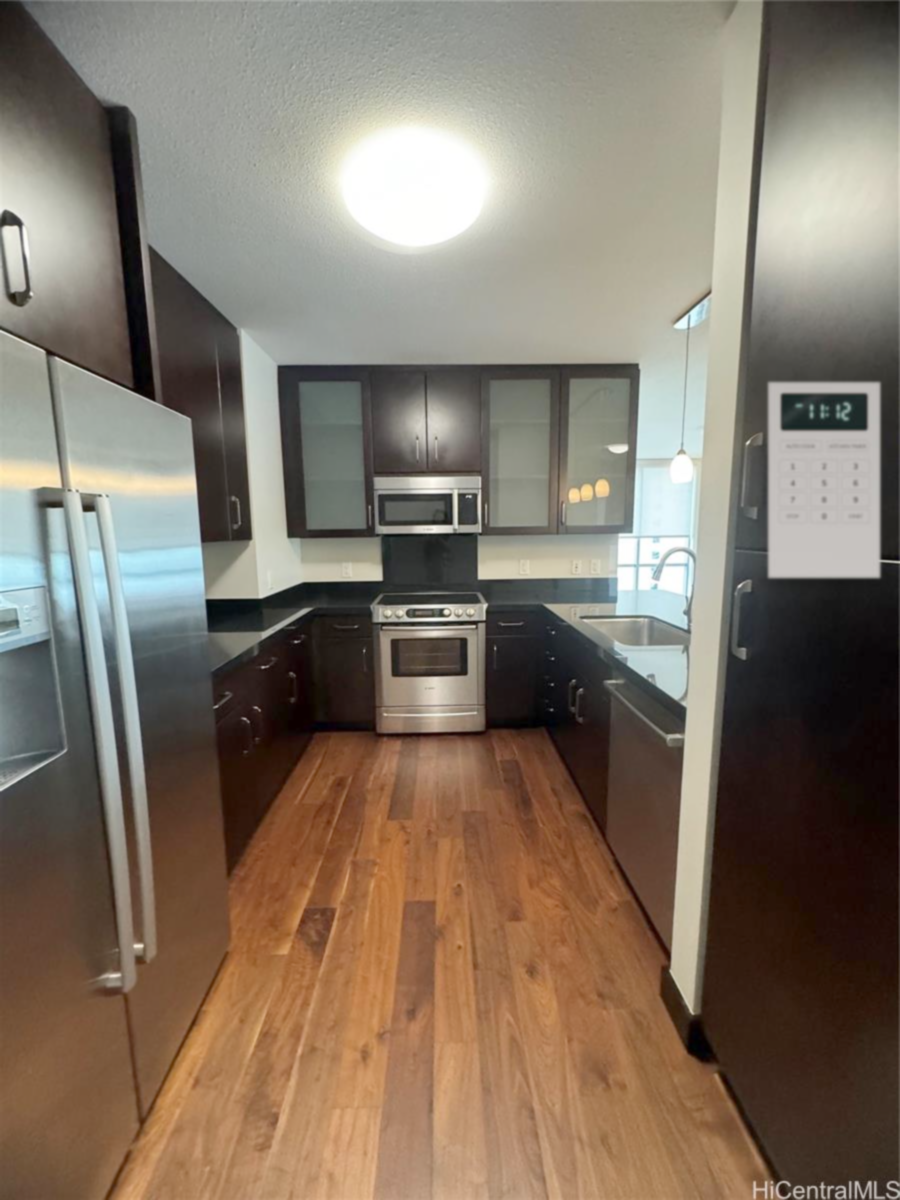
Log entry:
**11:12**
